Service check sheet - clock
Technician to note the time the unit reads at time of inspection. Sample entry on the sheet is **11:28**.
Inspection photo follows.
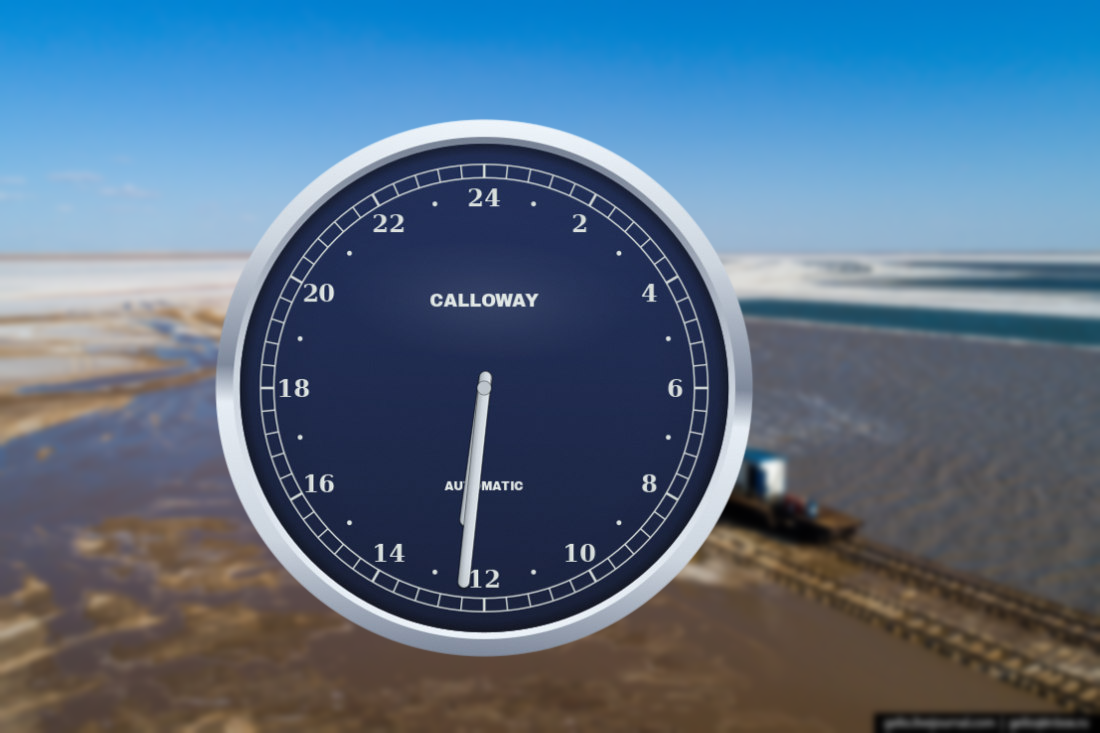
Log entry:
**12:31**
